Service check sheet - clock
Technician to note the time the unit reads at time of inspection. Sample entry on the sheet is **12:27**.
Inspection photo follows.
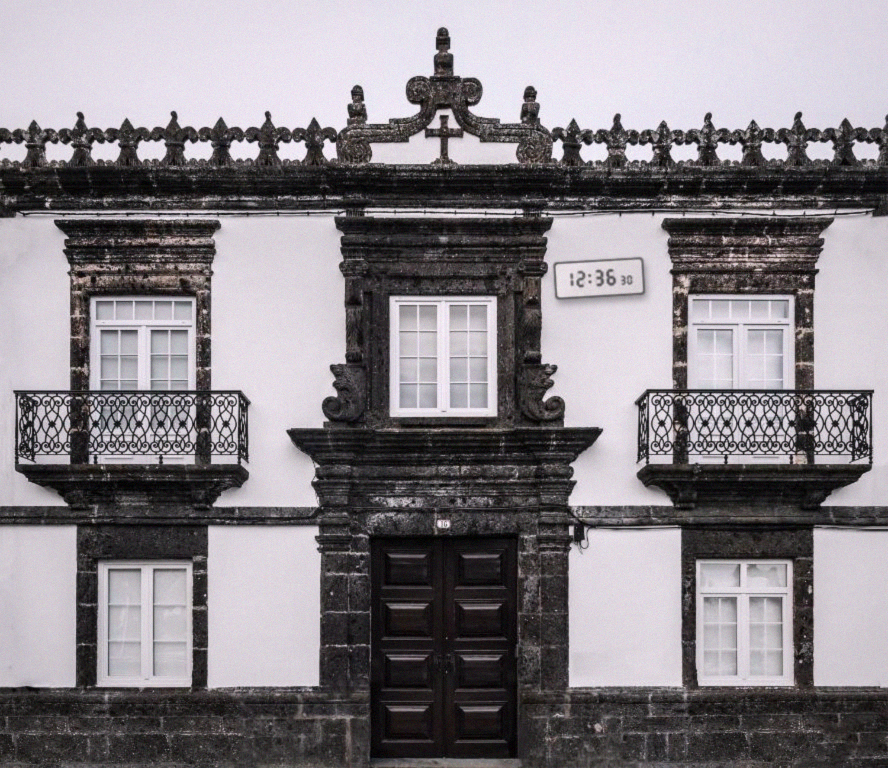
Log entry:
**12:36**
